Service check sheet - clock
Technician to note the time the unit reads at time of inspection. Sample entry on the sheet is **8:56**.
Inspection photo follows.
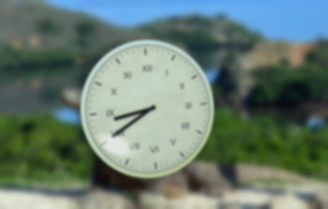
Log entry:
**8:40**
